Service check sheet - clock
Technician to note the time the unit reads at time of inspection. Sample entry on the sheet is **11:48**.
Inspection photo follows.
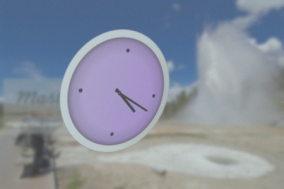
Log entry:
**4:19**
